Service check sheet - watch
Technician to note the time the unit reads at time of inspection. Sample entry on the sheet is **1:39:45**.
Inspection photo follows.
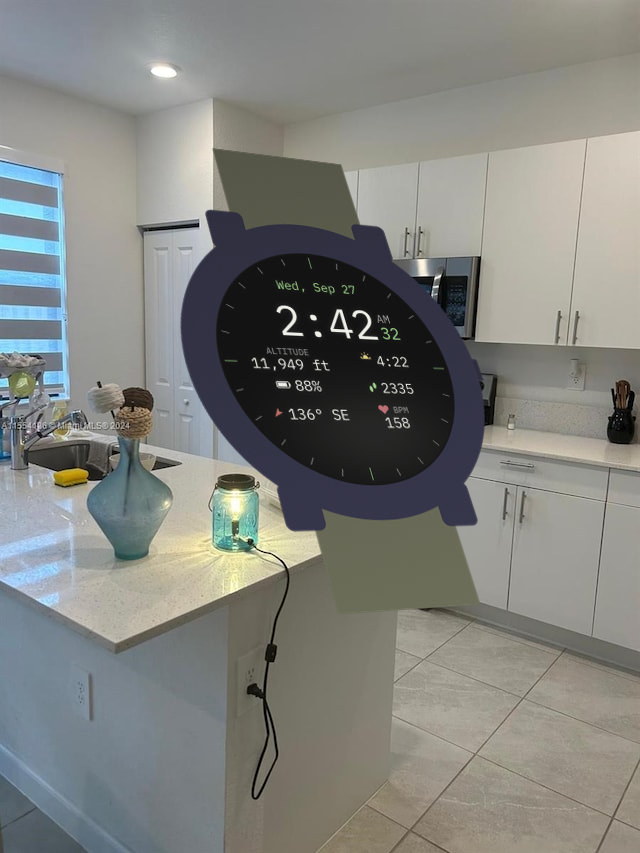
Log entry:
**2:42:32**
